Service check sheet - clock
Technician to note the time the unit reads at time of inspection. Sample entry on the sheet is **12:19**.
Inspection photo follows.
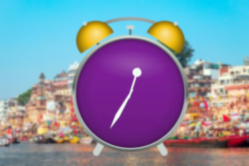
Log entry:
**12:35**
